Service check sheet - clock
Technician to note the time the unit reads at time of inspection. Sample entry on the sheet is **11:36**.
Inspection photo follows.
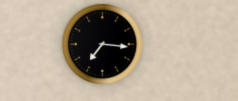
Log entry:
**7:16**
